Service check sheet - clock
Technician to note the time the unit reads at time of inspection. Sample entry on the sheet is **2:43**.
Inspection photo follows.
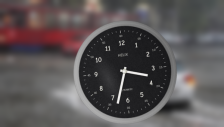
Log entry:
**3:33**
